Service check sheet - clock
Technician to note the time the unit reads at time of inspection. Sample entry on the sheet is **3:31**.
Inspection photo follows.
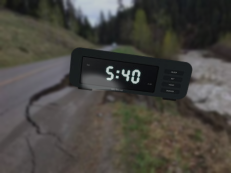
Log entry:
**5:40**
